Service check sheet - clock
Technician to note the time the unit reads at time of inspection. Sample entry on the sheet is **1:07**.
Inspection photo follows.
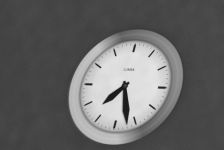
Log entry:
**7:27**
